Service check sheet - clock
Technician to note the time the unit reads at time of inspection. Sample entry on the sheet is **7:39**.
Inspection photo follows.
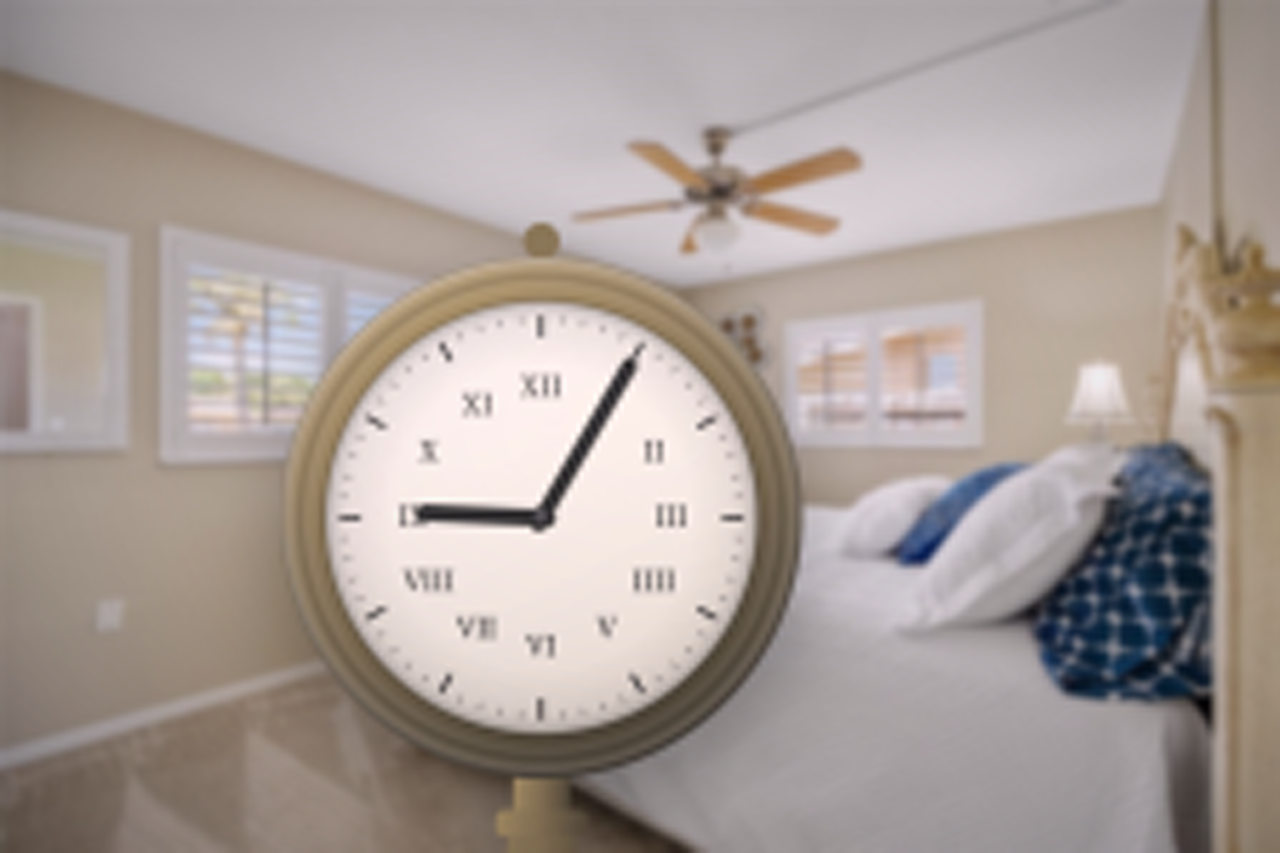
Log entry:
**9:05**
